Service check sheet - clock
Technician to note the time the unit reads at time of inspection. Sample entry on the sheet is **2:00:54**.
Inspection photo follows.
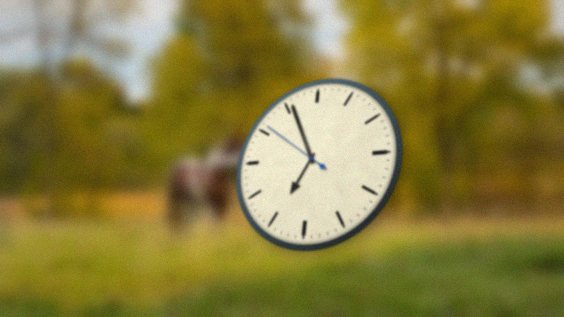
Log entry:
**6:55:51**
